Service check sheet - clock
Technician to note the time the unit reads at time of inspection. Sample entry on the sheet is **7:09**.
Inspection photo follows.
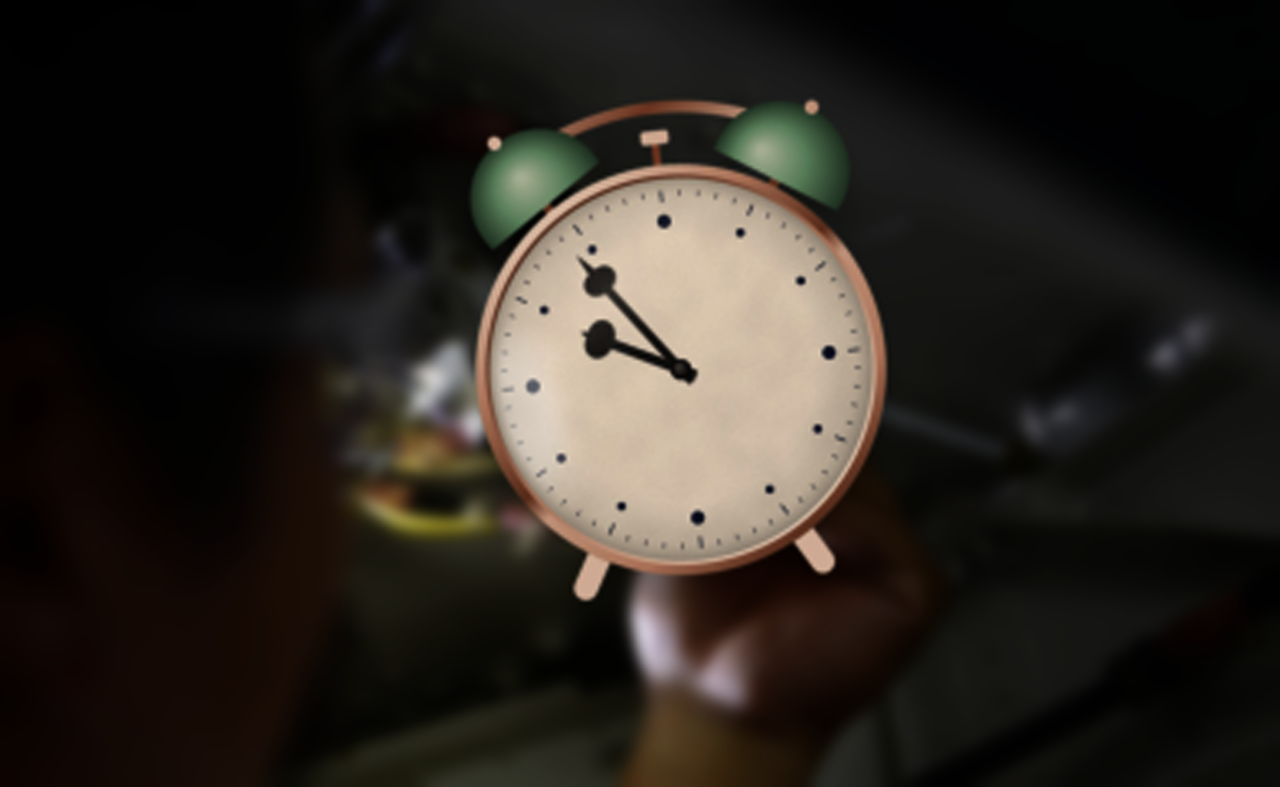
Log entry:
**9:54**
